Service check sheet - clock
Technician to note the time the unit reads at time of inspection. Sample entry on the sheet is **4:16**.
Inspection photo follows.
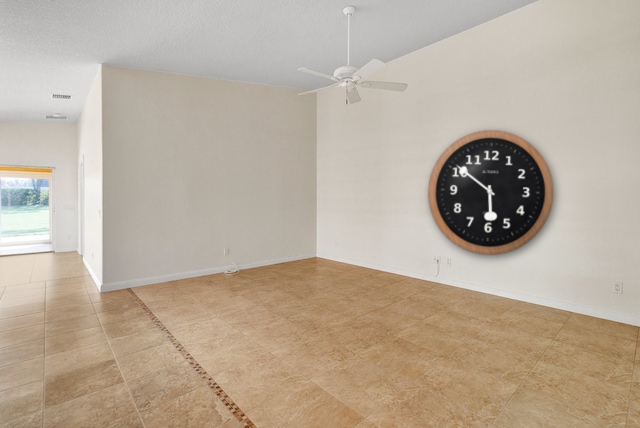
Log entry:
**5:51**
